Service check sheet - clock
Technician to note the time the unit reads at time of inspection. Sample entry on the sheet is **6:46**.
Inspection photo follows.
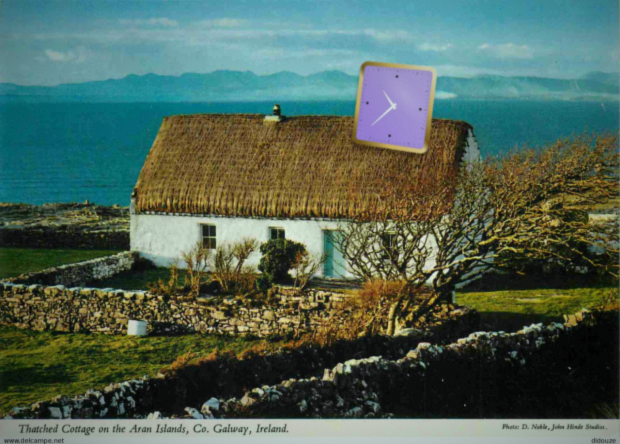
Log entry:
**10:37**
